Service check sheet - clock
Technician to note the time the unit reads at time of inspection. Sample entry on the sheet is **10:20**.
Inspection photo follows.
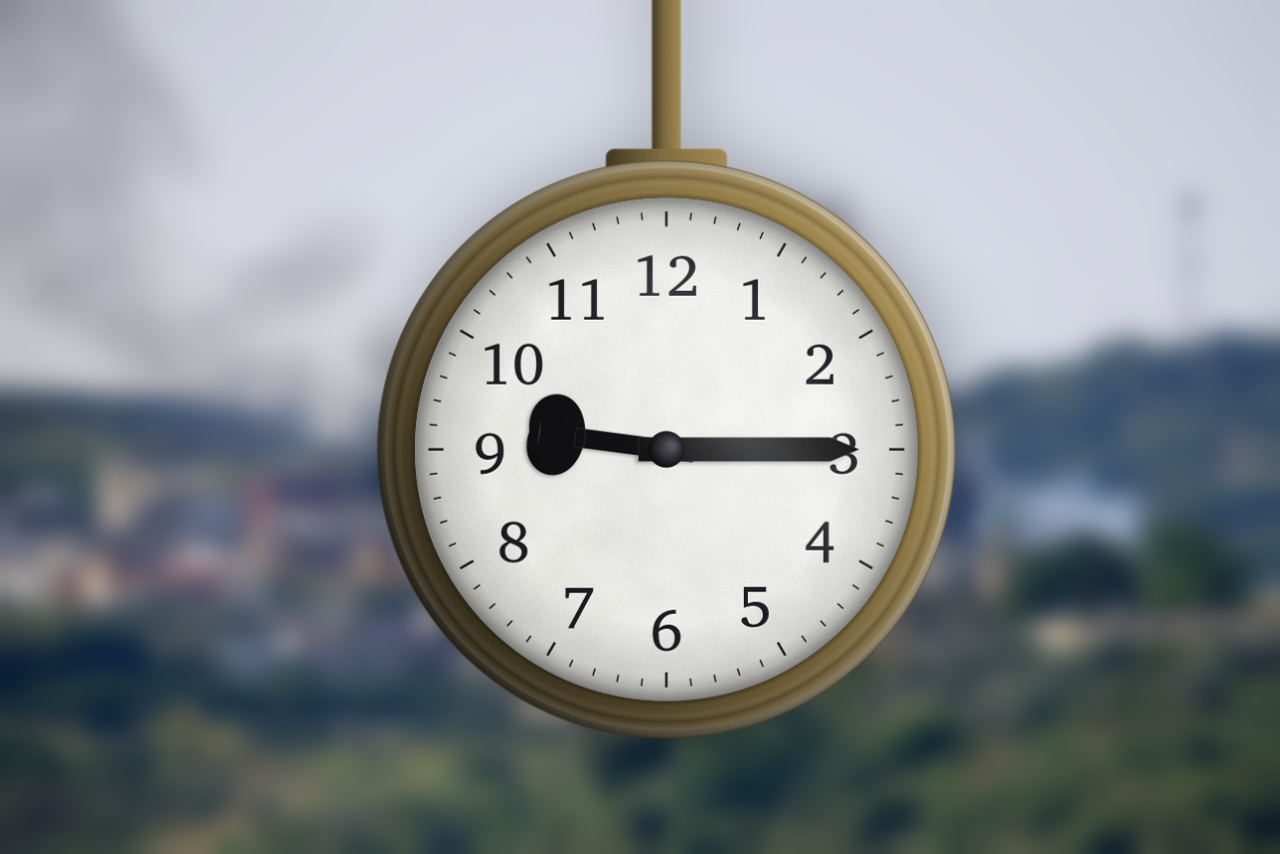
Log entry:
**9:15**
